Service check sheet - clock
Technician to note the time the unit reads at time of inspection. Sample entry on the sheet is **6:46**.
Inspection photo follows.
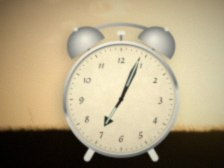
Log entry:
**7:04**
